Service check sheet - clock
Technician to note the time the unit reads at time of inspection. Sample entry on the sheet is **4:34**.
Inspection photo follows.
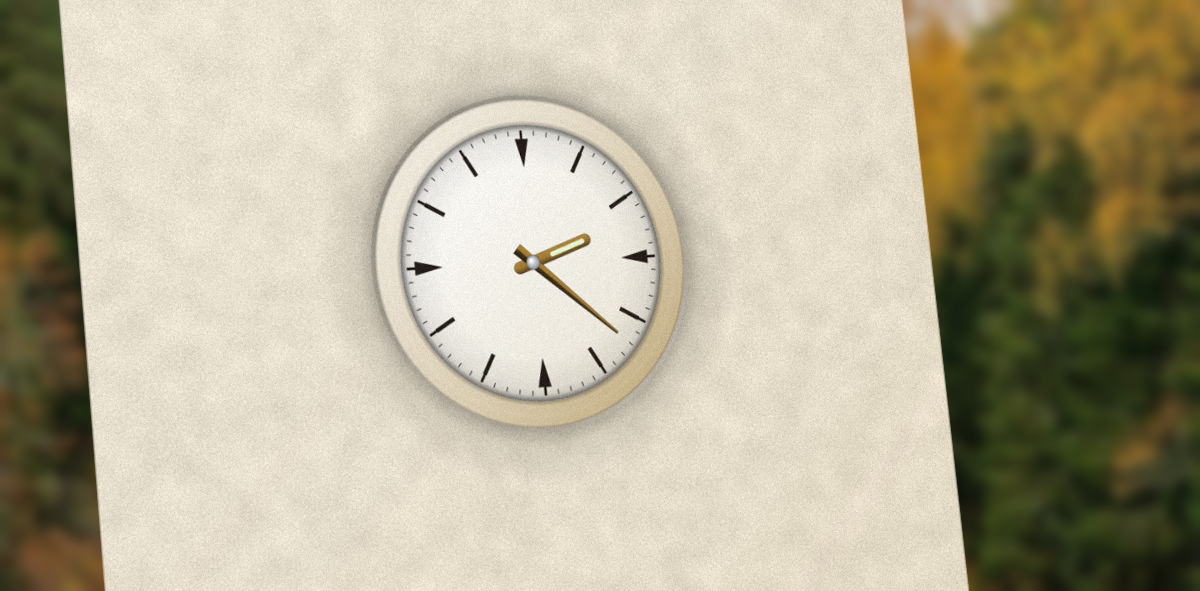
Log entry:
**2:22**
